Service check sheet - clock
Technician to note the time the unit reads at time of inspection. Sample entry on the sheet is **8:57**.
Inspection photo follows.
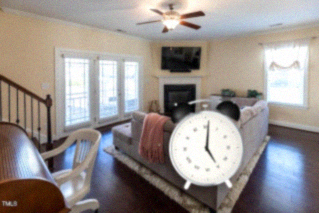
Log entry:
**5:01**
